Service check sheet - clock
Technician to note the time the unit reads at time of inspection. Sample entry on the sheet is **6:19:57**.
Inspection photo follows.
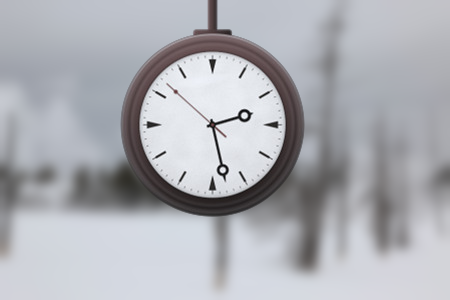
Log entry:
**2:27:52**
